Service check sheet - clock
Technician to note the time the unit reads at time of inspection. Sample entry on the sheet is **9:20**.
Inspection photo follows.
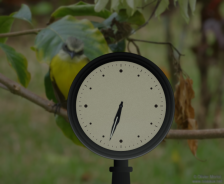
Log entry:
**6:33**
